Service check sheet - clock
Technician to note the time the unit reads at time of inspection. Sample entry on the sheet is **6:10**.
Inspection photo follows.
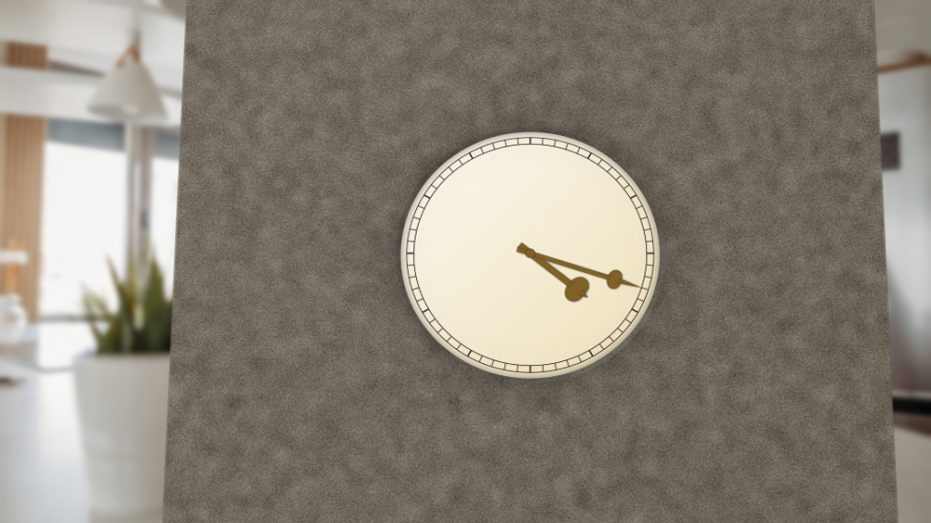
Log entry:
**4:18**
